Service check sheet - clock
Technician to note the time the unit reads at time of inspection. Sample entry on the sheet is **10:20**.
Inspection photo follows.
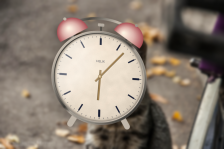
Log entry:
**6:07**
